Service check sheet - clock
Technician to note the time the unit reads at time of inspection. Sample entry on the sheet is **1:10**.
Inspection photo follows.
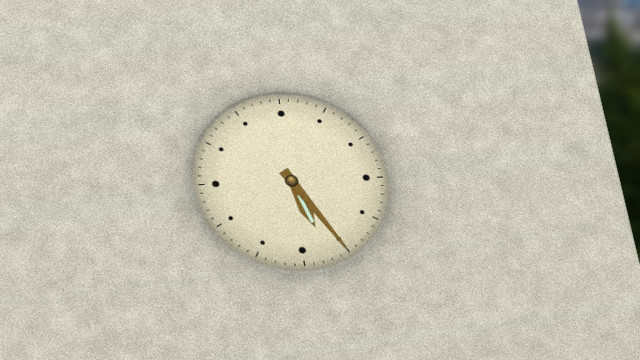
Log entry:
**5:25**
